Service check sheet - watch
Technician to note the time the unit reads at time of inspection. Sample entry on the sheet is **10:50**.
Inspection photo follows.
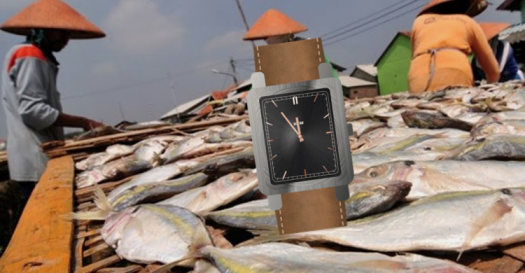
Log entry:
**11:55**
